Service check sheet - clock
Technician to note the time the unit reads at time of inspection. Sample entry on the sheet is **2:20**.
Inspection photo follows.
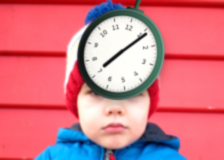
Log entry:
**7:06**
